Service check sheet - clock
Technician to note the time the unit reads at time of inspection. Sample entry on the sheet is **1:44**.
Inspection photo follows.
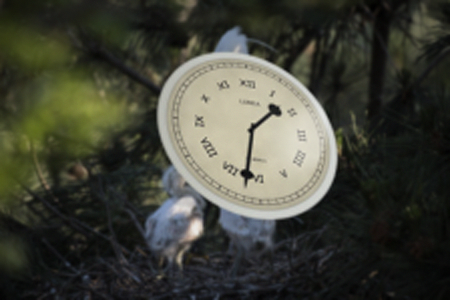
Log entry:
**1:32**
